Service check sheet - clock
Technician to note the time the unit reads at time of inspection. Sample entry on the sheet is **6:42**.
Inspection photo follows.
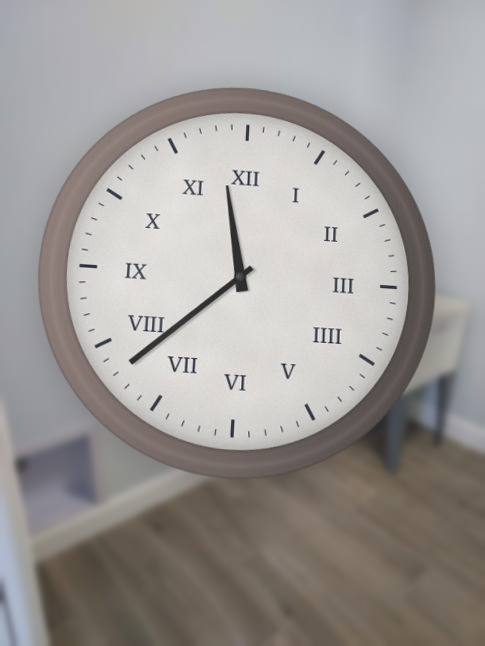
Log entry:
**11:38**
